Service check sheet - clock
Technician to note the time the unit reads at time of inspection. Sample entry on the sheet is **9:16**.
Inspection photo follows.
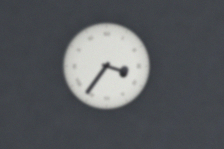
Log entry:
**3:36**
